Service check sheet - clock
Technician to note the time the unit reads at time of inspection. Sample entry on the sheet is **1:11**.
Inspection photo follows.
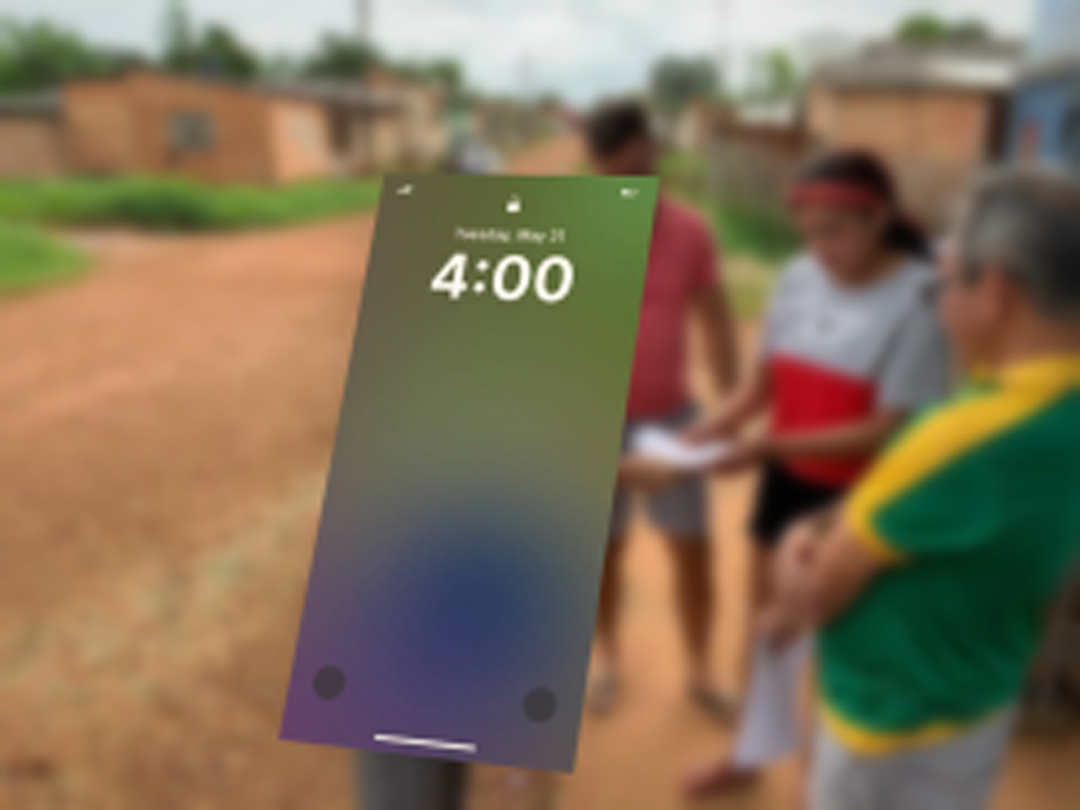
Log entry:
**4:00**
